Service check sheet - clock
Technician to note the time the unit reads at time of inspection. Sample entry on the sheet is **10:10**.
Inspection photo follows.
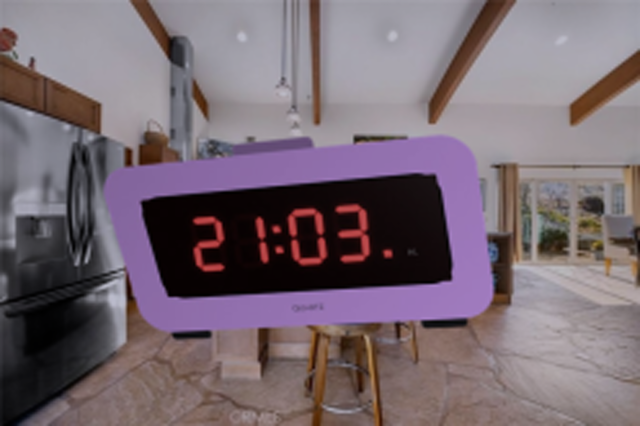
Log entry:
**21:03**
